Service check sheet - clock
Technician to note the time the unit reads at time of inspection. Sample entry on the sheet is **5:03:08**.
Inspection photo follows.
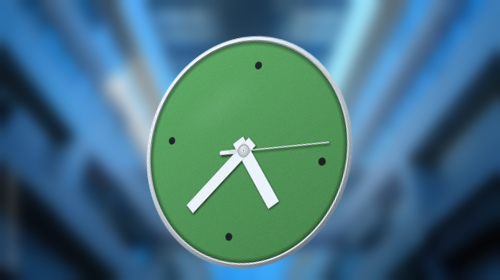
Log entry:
**4:36:13**
